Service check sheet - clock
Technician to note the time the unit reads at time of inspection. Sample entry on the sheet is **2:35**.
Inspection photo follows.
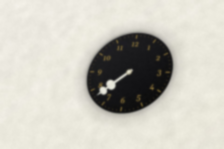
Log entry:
**7:38**
